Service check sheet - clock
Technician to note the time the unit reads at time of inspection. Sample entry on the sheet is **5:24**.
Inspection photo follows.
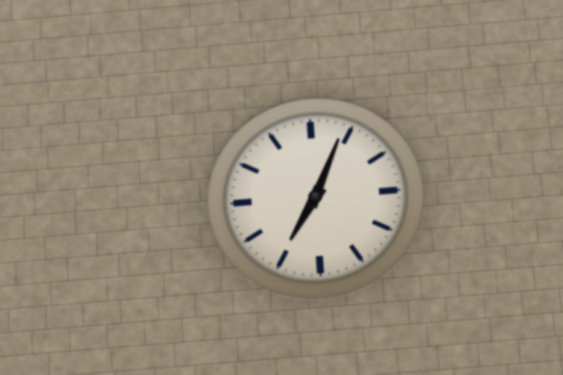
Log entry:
**7:04**
